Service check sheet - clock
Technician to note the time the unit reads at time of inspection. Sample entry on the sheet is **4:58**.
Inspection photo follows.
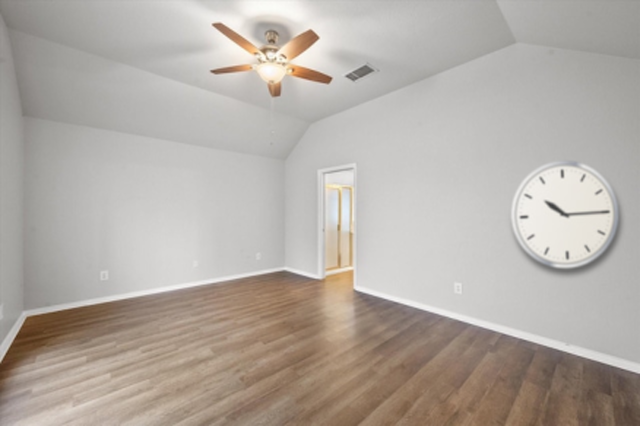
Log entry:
**10:15**
